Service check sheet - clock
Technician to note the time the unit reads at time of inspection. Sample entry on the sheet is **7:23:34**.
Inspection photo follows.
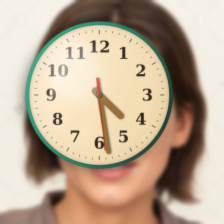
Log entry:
**4:28:29**
